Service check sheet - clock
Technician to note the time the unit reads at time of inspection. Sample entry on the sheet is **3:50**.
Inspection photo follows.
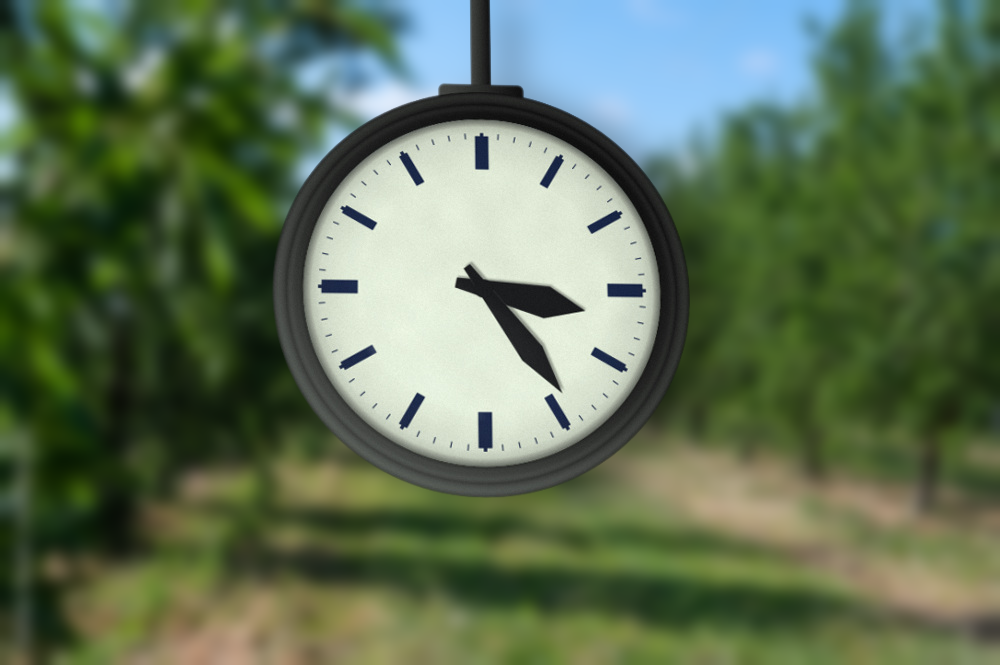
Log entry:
**3:24**
